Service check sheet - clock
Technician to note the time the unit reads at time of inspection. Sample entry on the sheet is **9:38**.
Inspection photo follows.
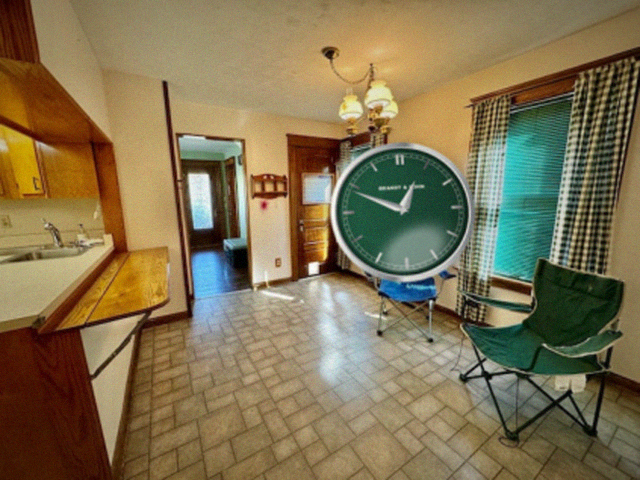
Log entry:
**12:49**
